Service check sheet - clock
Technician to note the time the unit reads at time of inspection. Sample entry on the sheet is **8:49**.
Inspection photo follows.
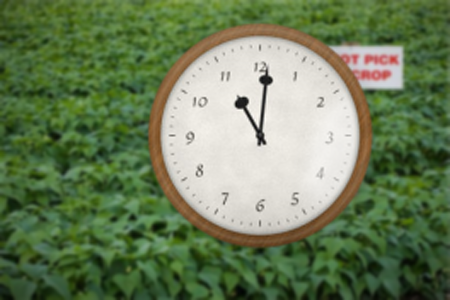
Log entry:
**11:01**
